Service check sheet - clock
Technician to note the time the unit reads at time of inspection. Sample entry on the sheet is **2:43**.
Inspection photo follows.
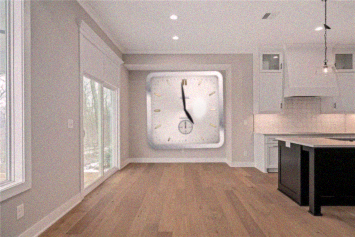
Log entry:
**4:59**
